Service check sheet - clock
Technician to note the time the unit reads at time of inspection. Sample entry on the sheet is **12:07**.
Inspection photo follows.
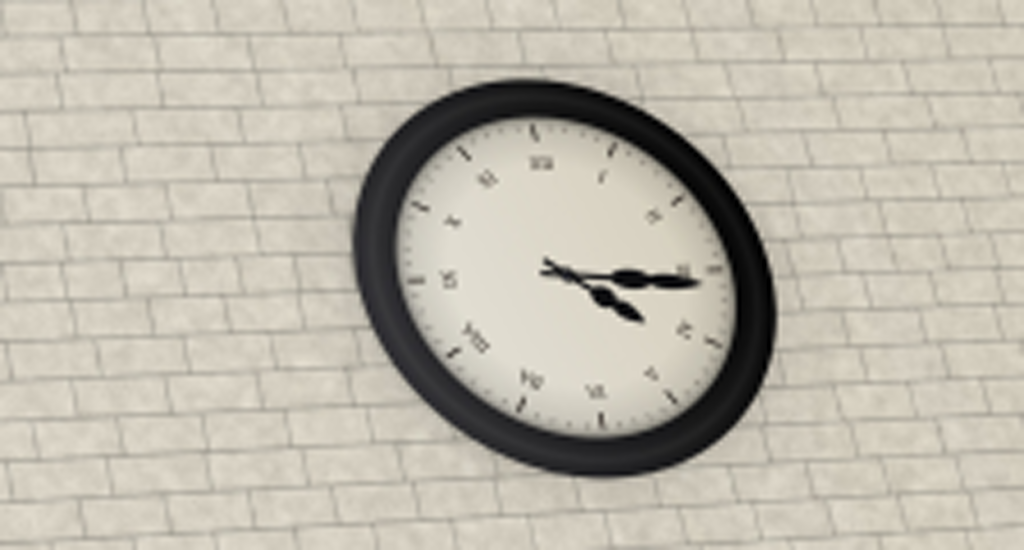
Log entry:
**4:16**
